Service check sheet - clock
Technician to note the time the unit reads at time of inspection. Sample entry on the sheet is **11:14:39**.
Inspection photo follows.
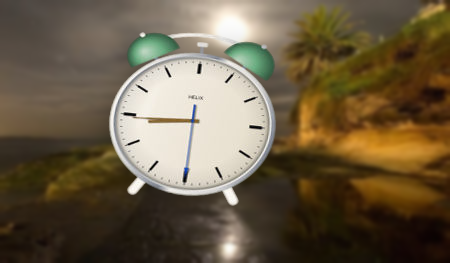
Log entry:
**8:44:30**
